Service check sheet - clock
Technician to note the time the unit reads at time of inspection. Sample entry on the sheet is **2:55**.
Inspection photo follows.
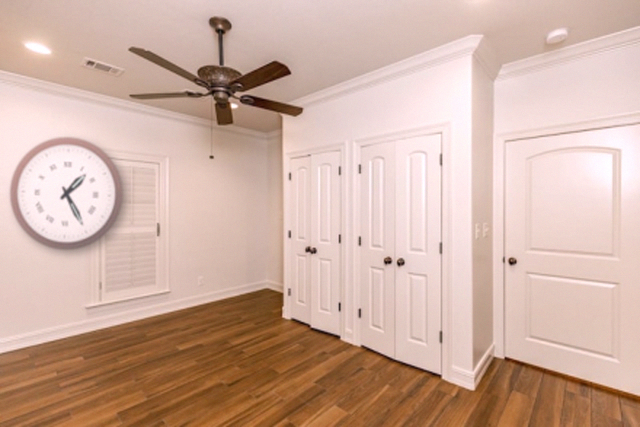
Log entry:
**1:25**
